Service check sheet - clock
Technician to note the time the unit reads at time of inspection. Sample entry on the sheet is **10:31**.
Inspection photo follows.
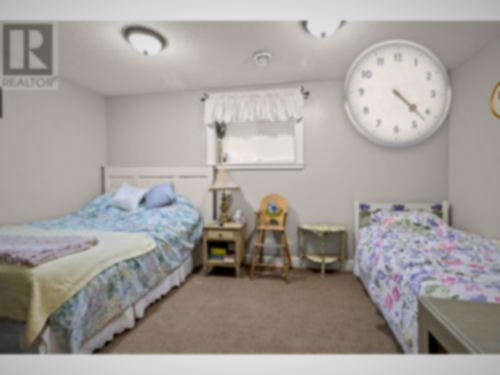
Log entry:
**4:22**
